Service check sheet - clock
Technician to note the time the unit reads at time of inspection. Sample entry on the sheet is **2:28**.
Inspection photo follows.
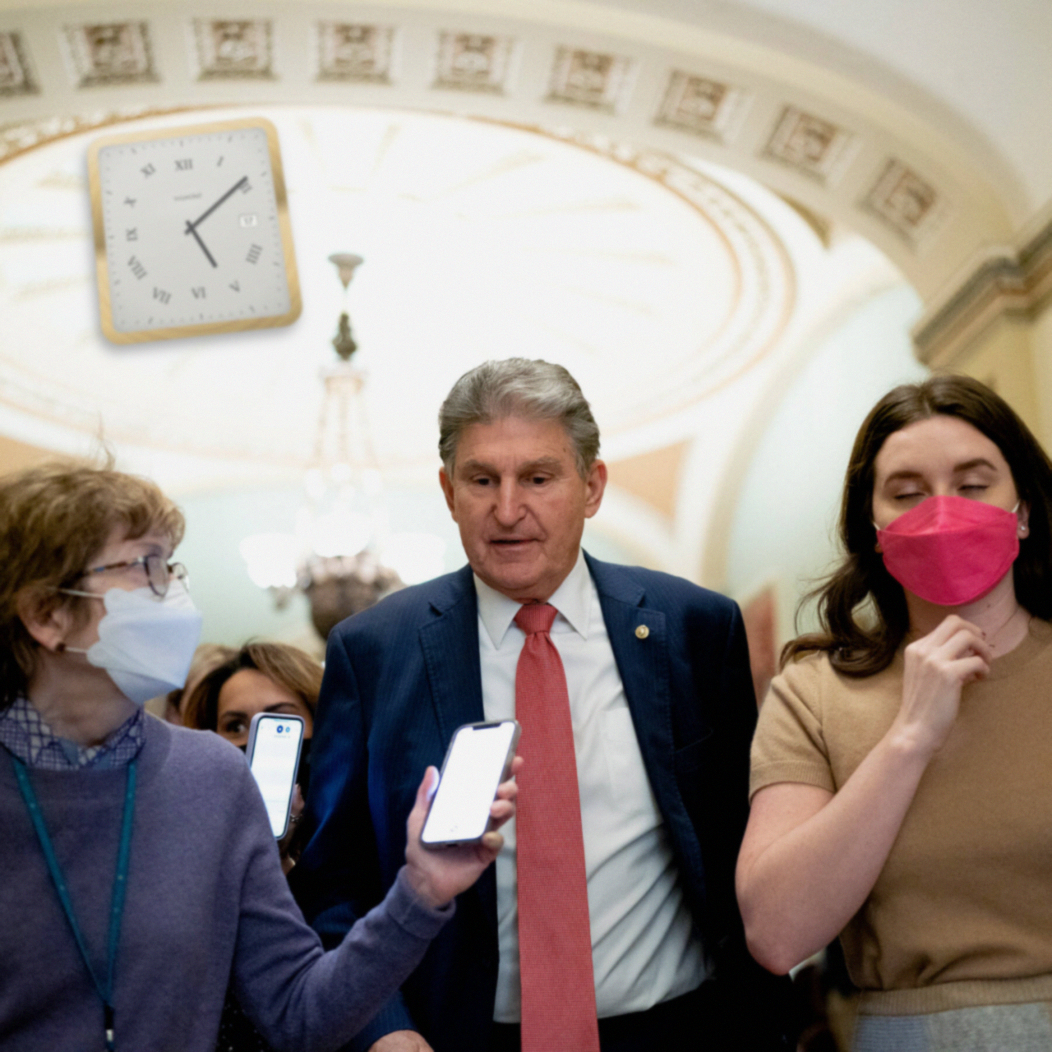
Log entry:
**5:09**
